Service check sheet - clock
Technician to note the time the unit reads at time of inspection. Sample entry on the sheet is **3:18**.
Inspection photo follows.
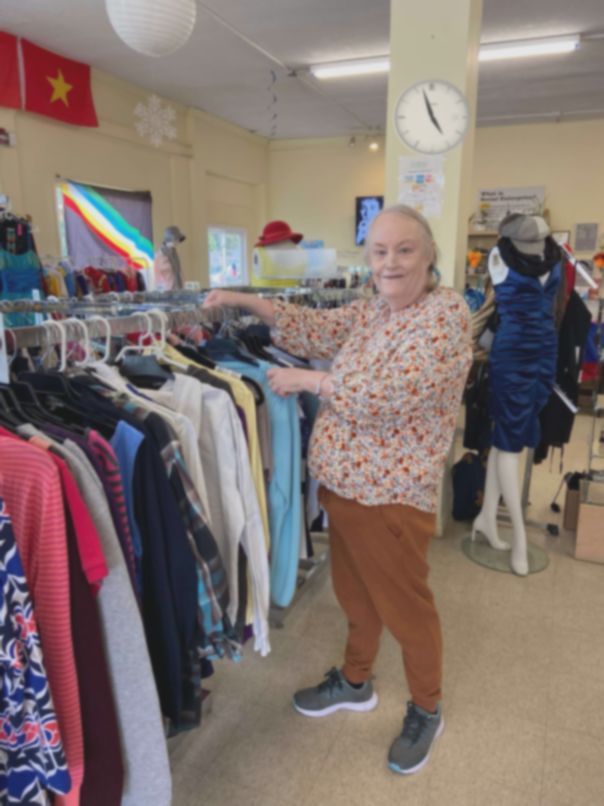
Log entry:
**4:57**
